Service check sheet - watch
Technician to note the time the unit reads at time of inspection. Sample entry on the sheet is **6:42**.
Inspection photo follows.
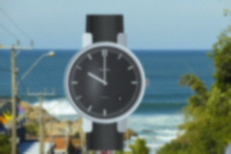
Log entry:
**10:00**
